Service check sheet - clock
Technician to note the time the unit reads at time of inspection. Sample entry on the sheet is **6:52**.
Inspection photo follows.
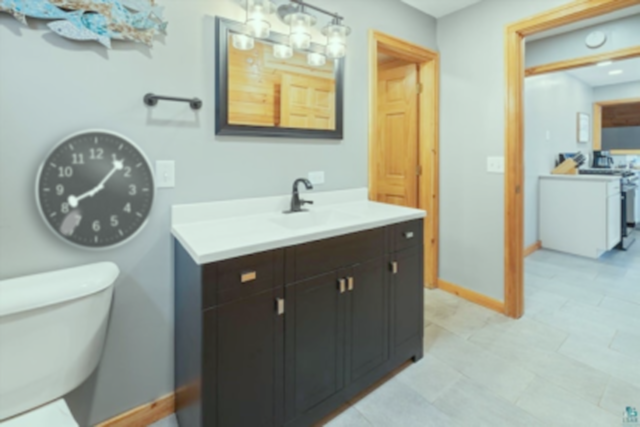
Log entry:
**8:07**
